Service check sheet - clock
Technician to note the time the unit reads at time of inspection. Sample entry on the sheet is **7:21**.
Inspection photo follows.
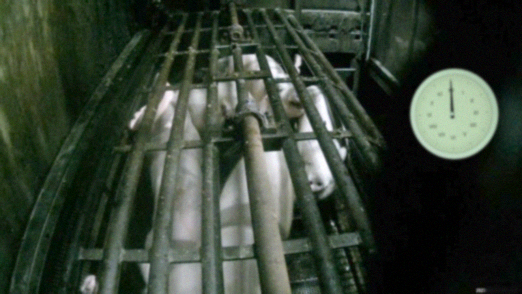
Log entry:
**12:00**
